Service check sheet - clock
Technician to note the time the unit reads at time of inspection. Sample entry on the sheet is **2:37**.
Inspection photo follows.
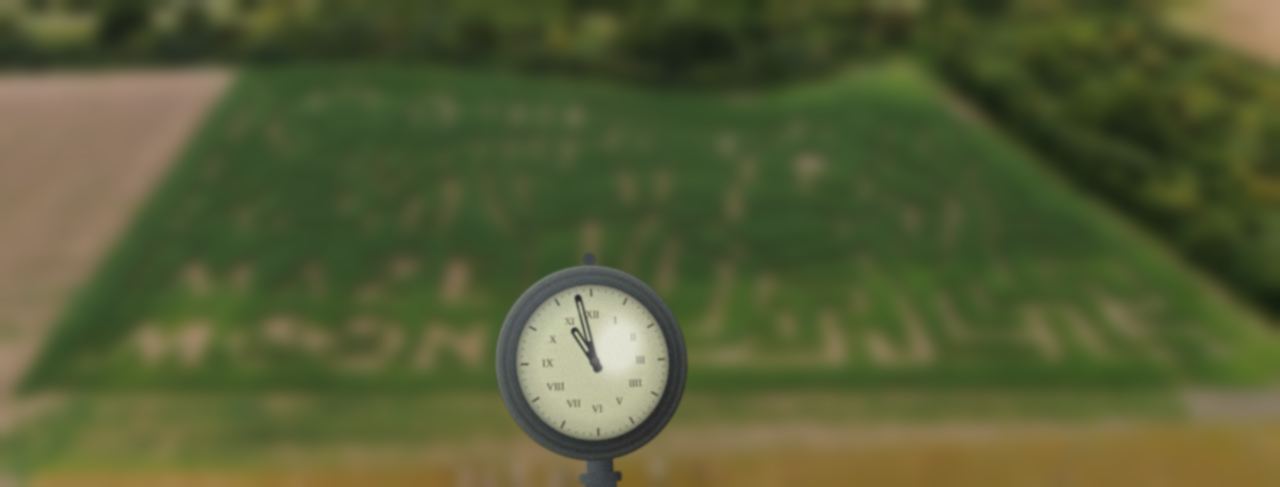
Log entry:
**10:58**
